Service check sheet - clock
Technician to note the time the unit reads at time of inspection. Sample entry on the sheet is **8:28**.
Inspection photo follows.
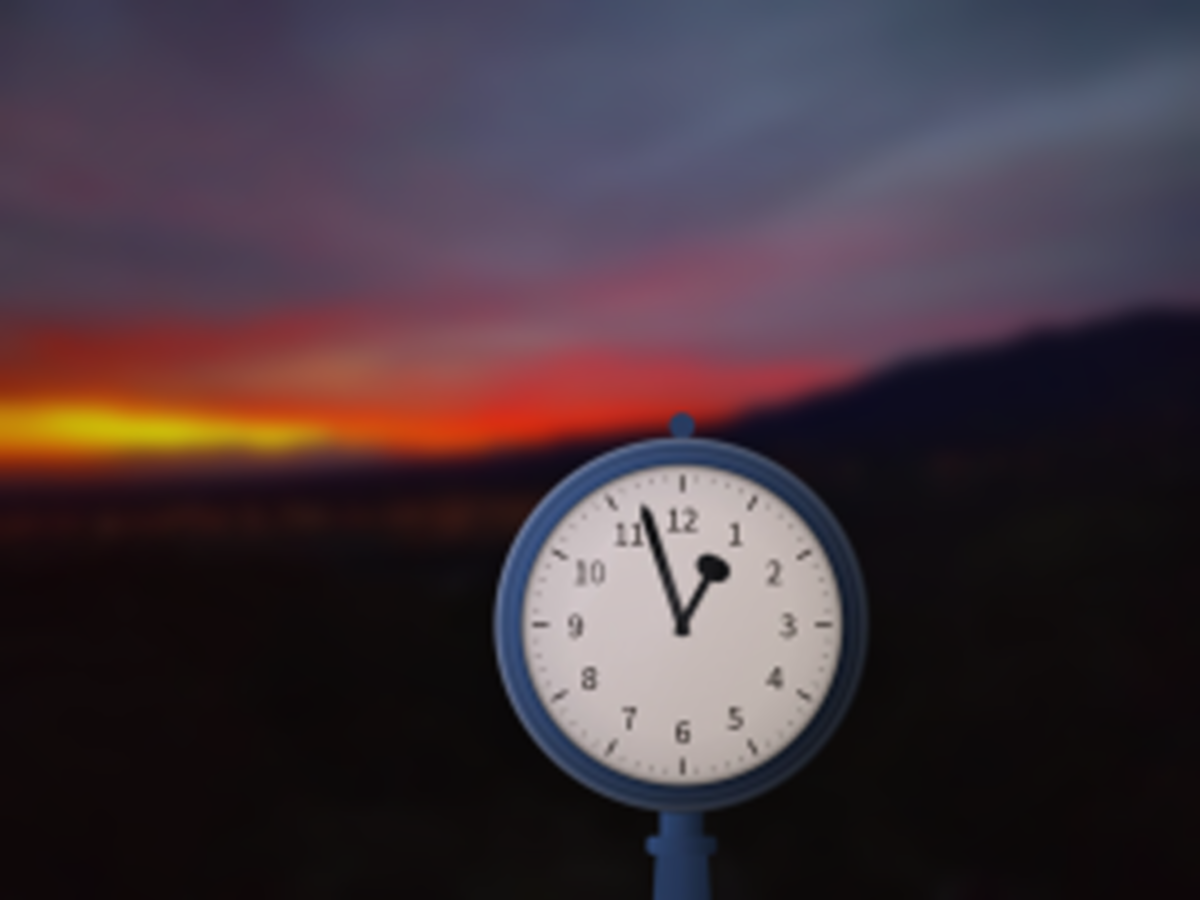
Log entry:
**12:57**
